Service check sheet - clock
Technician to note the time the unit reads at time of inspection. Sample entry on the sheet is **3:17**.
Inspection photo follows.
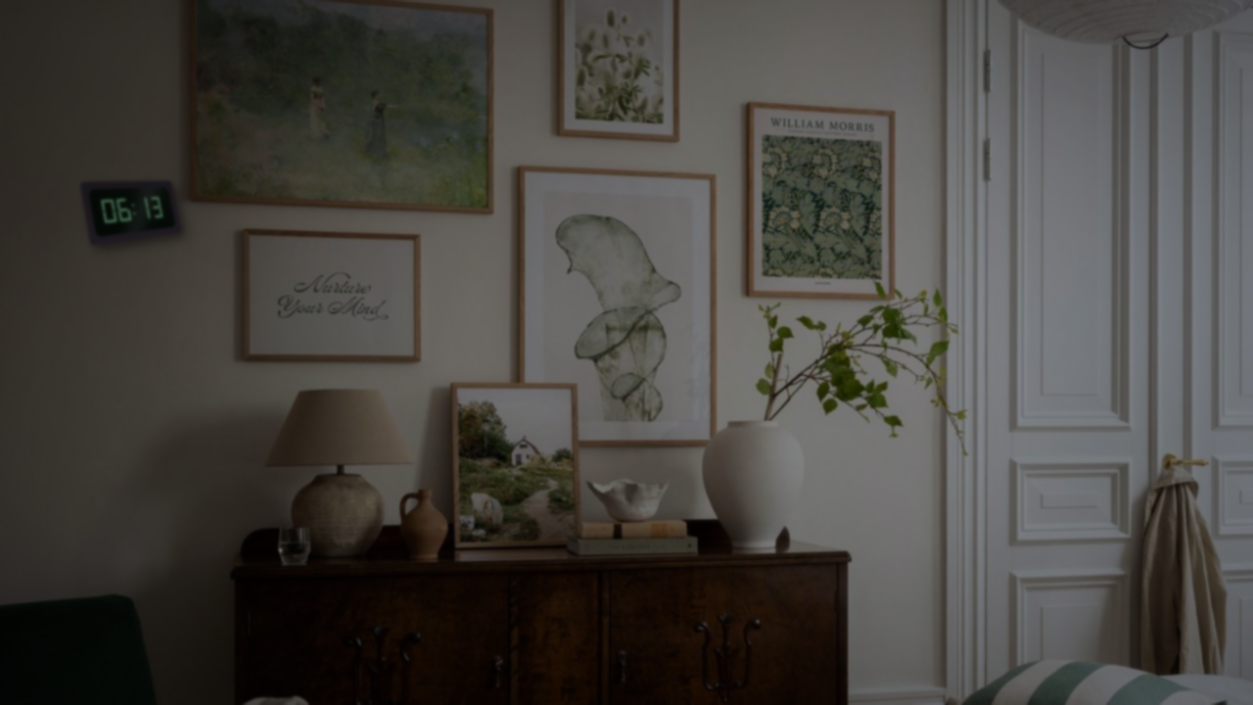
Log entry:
**6:13**
